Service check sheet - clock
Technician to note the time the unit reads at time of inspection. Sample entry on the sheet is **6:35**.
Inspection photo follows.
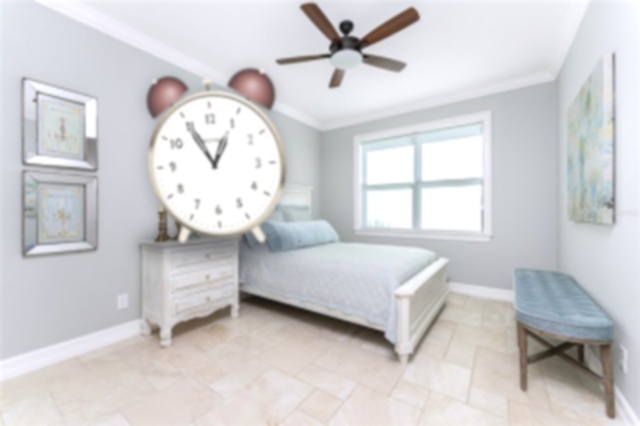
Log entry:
**12:55**
